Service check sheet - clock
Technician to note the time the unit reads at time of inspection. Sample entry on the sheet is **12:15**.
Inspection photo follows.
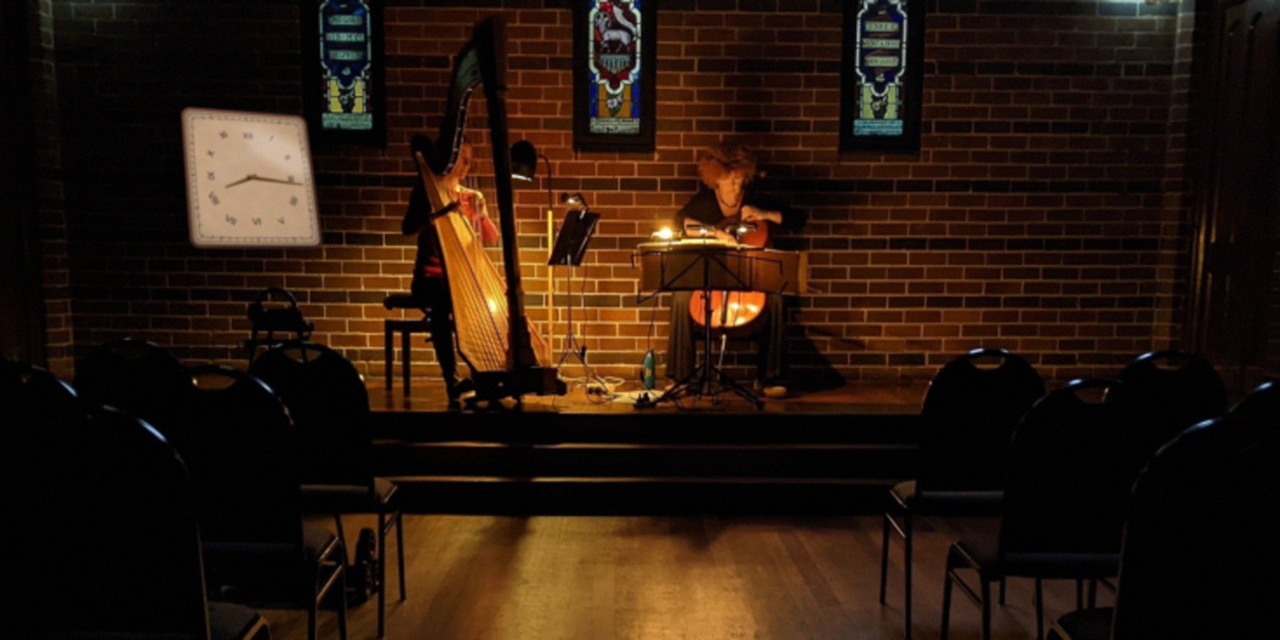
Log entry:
**8:16**
